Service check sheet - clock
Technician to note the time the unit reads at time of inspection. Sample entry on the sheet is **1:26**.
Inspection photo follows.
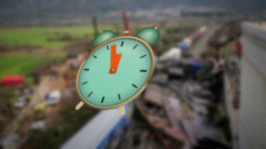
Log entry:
**11:57**
